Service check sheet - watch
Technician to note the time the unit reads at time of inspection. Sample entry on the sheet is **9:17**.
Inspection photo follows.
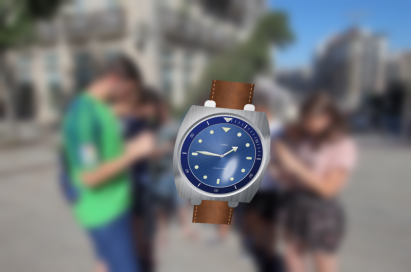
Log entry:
**1:46**
